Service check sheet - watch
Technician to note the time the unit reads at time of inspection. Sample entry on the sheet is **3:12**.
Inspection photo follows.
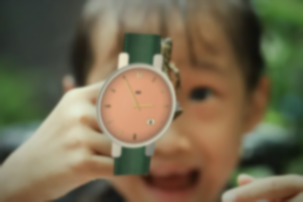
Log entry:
**2:55**
